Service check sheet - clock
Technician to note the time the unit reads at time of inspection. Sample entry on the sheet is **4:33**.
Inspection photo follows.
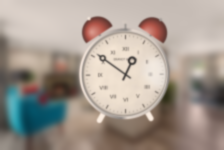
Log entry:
**12:51**
